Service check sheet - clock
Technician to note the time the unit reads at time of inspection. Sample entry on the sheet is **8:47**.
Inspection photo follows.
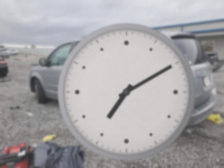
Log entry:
**7:10**
